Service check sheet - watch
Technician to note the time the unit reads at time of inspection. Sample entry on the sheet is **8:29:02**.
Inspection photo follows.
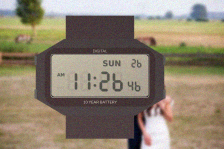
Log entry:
**11:26:46**
